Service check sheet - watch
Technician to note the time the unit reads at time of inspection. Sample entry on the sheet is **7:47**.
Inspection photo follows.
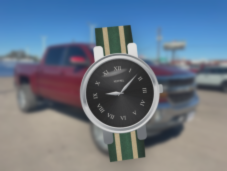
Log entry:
**9:08**
